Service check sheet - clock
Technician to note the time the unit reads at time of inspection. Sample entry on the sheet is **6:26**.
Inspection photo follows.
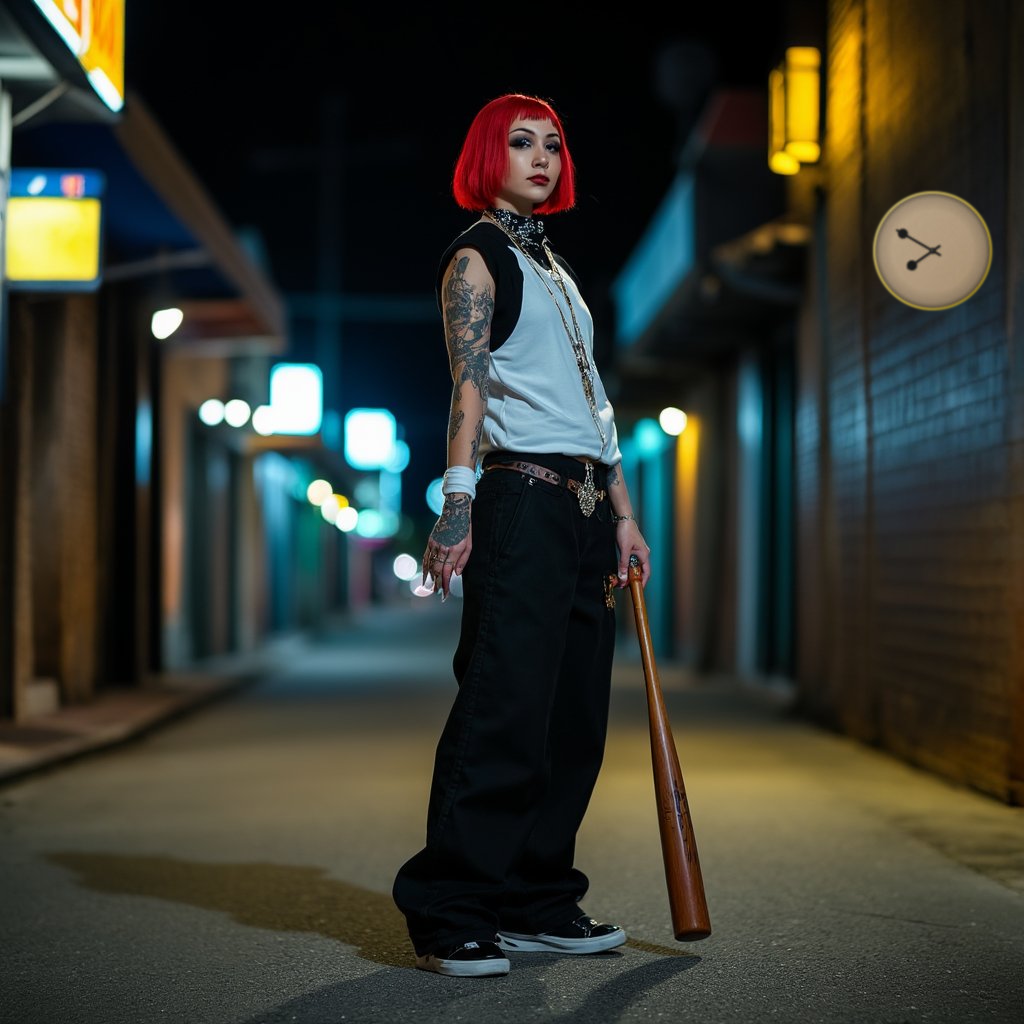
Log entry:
**7:50**
